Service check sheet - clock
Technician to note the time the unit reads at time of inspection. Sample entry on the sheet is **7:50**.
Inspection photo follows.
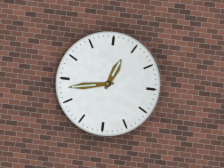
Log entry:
**12:43**
